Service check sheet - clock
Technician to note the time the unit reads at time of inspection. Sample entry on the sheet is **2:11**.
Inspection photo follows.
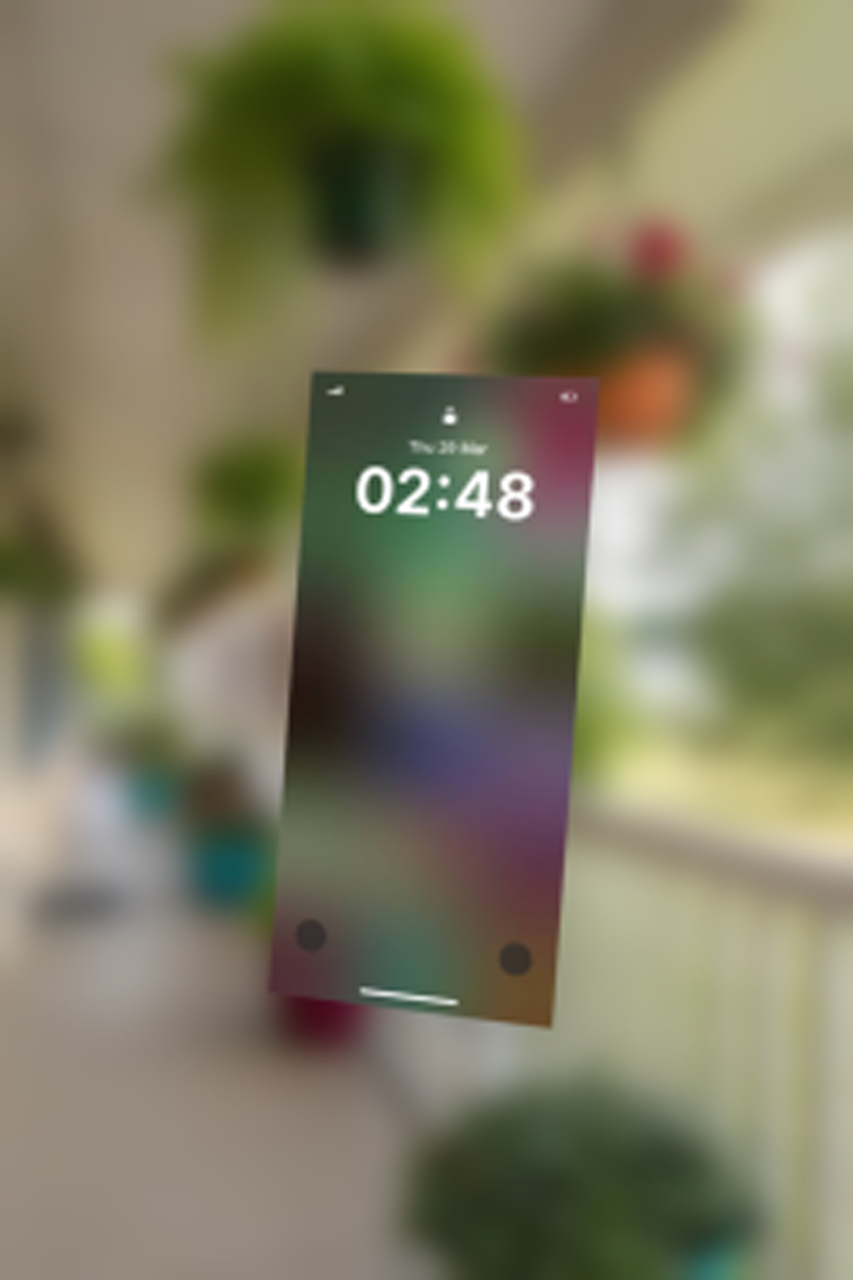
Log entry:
**2:48**
